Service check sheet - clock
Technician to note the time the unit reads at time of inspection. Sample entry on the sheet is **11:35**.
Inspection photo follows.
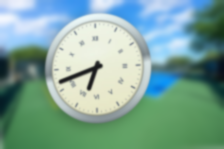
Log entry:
**6:42**
